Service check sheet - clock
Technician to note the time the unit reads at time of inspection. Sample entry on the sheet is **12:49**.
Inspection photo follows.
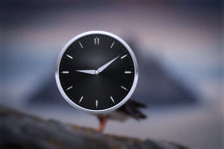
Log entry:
**9:09**
